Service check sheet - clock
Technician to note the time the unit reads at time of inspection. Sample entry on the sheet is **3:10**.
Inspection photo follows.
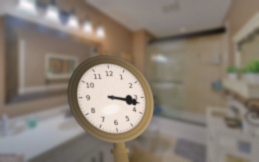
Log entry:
**3:17**
